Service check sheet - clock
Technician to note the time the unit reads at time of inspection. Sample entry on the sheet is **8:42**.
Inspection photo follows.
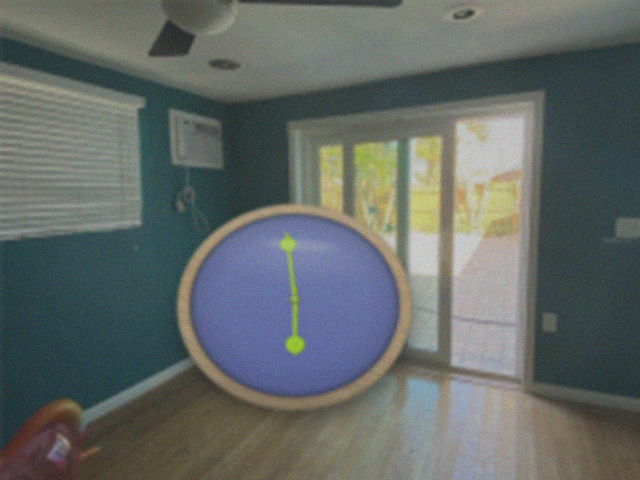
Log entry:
**5:59**
